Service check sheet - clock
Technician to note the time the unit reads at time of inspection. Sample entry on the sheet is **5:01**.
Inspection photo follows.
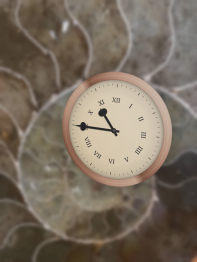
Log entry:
**10:45**
